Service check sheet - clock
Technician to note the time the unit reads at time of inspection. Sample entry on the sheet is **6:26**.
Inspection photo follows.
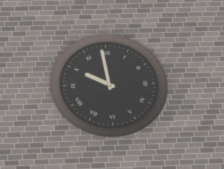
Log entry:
**9:59**
